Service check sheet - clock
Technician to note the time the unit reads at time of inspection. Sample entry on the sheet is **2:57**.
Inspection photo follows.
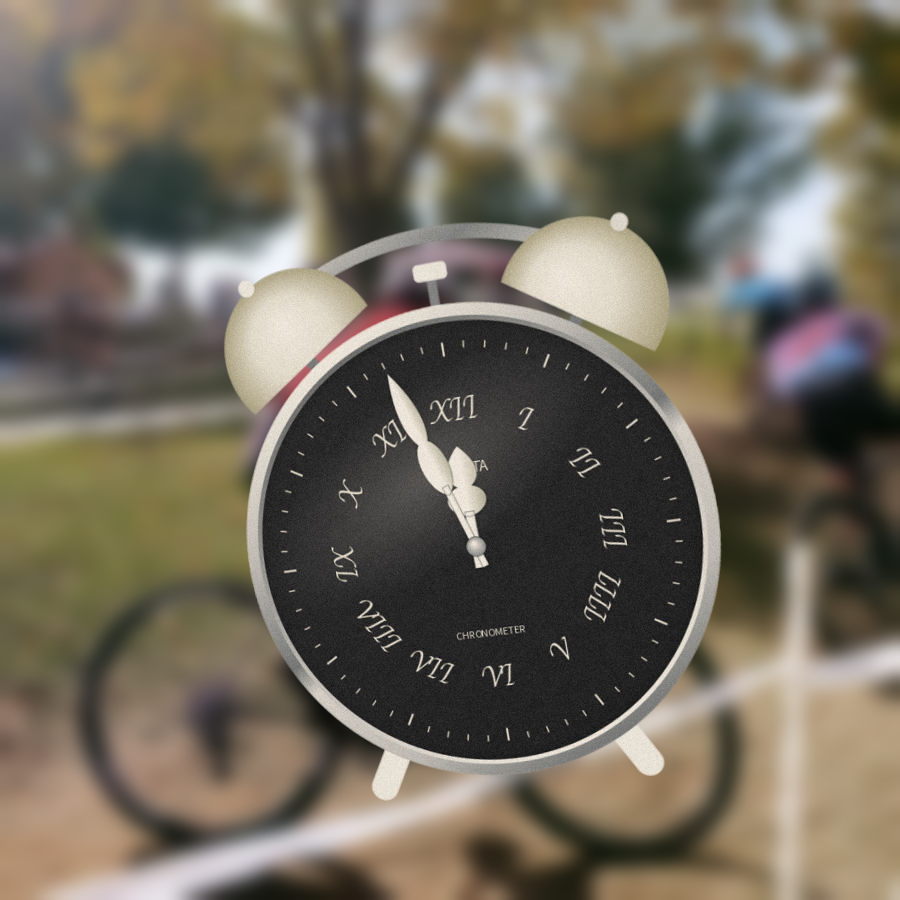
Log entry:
**11:57**
